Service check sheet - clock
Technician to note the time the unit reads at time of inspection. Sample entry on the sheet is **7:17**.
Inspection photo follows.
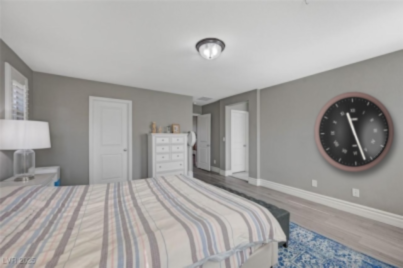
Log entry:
**11:27**
